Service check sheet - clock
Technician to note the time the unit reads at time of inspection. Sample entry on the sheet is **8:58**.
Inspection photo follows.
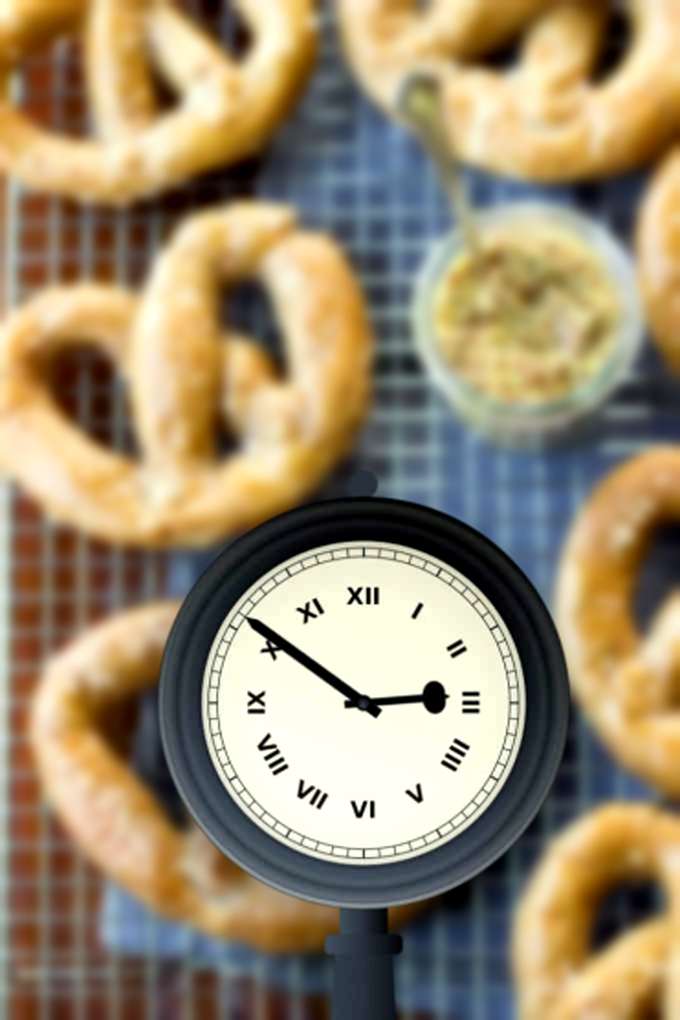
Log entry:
**2:51**
